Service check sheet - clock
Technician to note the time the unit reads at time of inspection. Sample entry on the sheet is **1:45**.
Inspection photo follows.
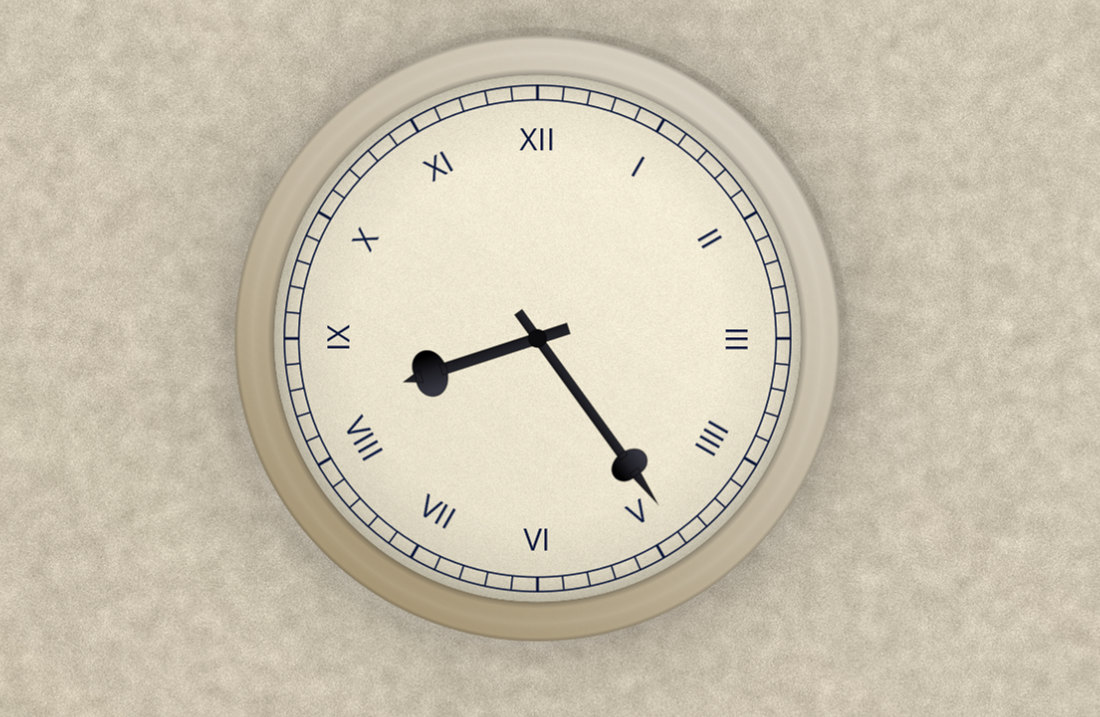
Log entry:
**8:24**
